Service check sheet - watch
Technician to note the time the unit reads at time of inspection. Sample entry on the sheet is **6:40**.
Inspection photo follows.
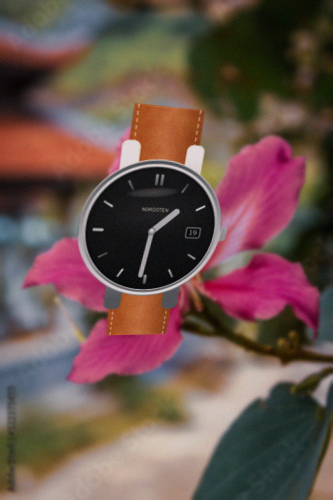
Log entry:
**1:31**
